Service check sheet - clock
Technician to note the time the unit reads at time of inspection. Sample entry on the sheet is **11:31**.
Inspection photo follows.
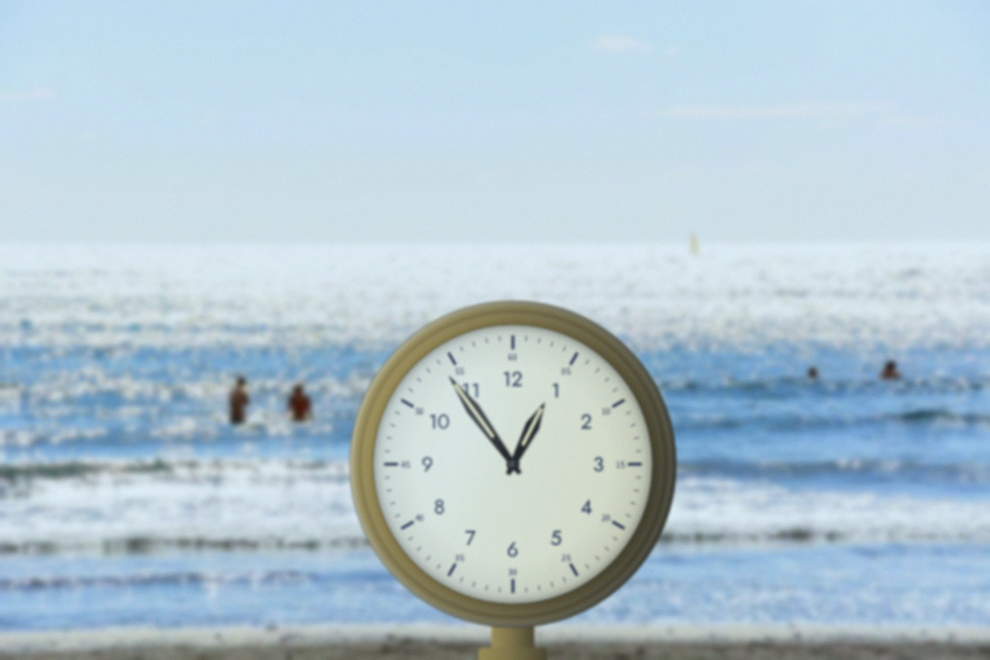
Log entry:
**12:54**
